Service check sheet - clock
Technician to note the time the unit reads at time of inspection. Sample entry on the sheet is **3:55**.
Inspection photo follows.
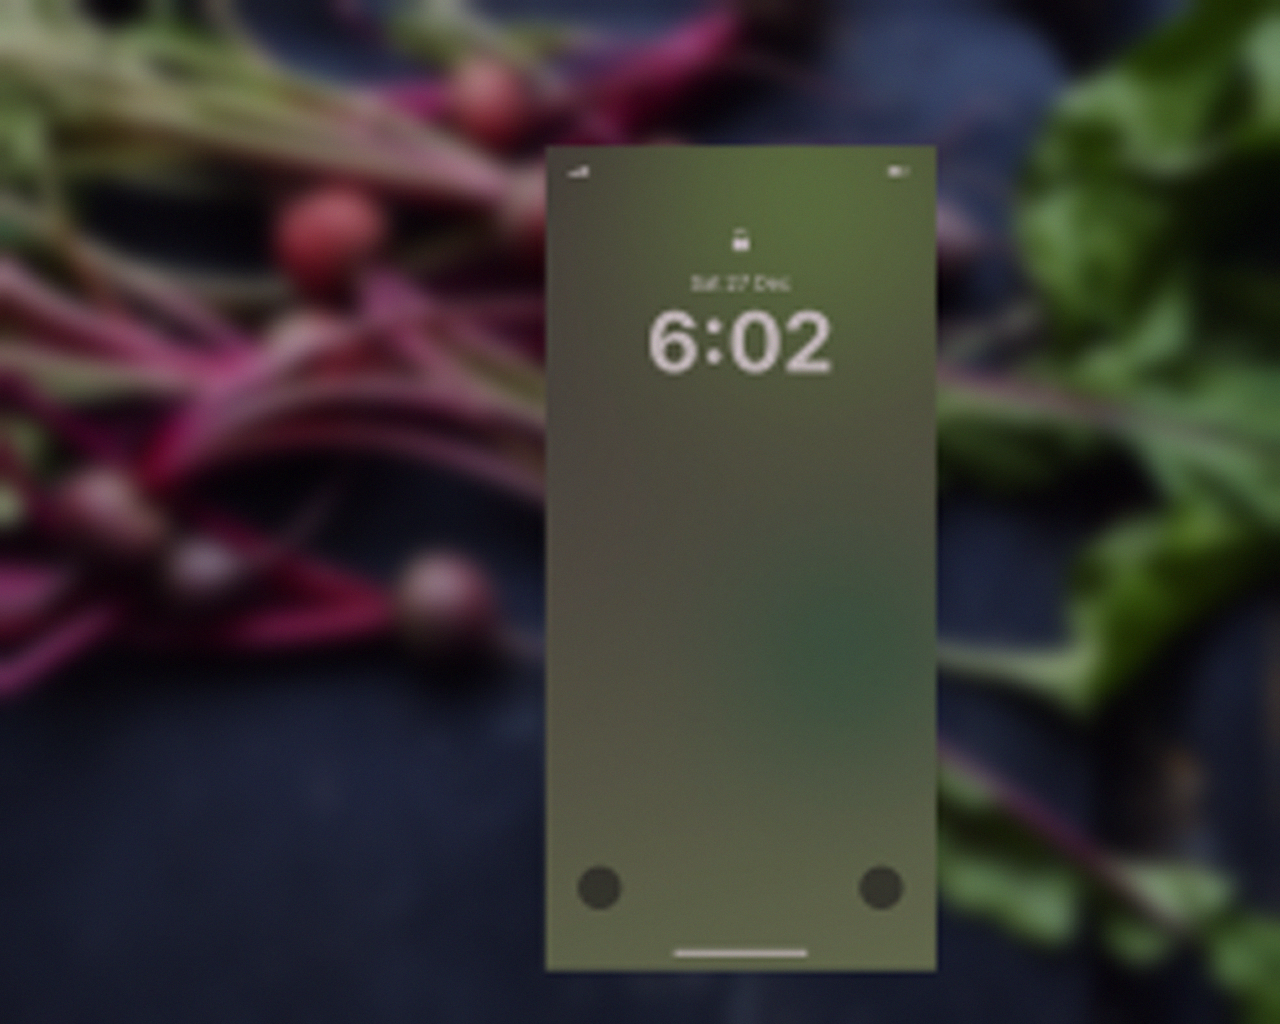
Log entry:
**6:02**
